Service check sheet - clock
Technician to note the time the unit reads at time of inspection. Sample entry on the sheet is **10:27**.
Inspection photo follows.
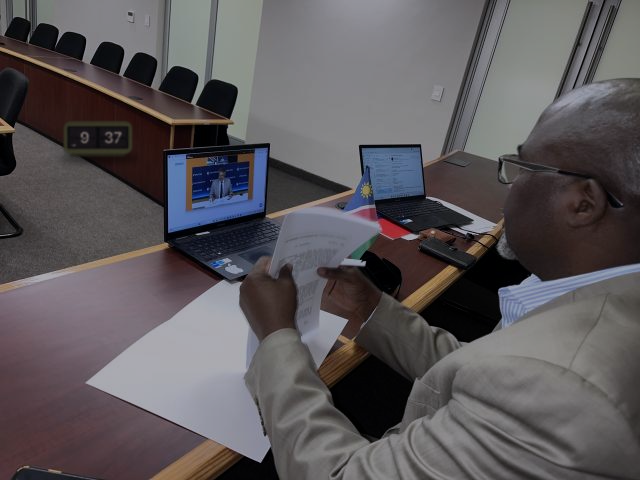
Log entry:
**9:37**
